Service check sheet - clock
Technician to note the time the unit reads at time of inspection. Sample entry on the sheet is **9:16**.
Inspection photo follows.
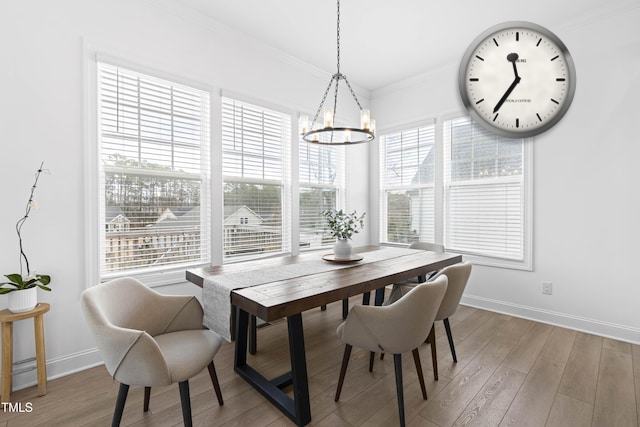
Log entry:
**11:36**
